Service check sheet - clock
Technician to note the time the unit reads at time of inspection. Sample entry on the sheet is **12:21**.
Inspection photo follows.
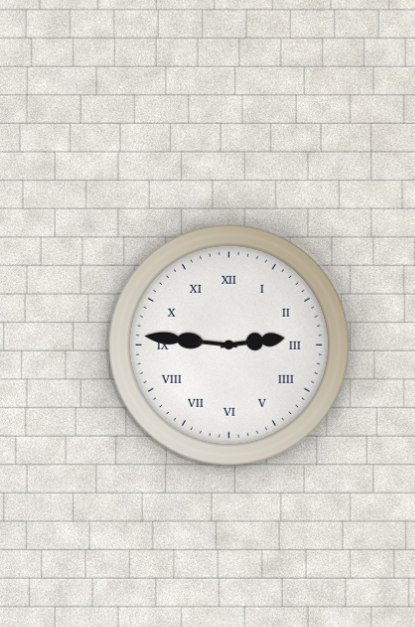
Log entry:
**2:46**
